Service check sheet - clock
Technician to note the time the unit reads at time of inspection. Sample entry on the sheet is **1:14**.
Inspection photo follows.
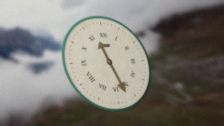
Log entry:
**11:27**
